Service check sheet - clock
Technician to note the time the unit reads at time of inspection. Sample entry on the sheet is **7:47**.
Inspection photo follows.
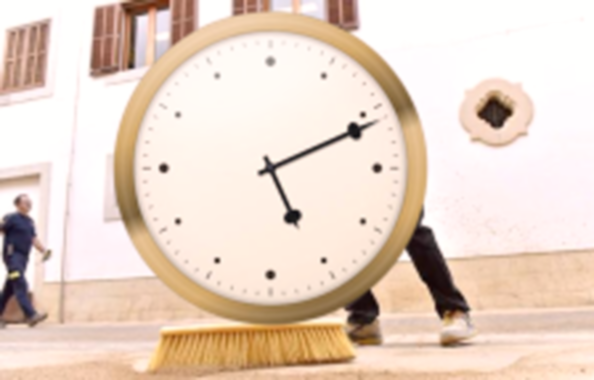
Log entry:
**5:11**
